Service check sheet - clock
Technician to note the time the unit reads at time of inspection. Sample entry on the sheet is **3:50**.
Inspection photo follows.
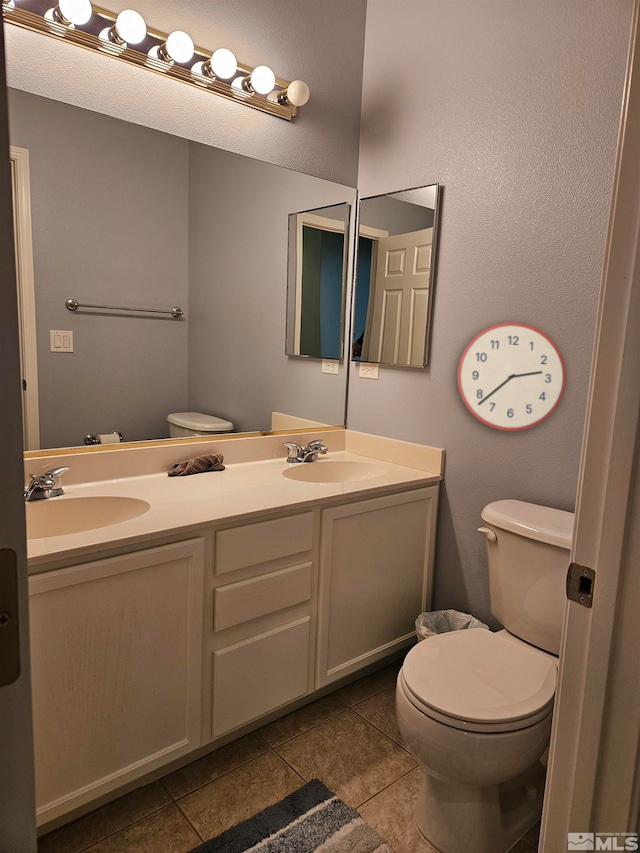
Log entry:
**2:38**
